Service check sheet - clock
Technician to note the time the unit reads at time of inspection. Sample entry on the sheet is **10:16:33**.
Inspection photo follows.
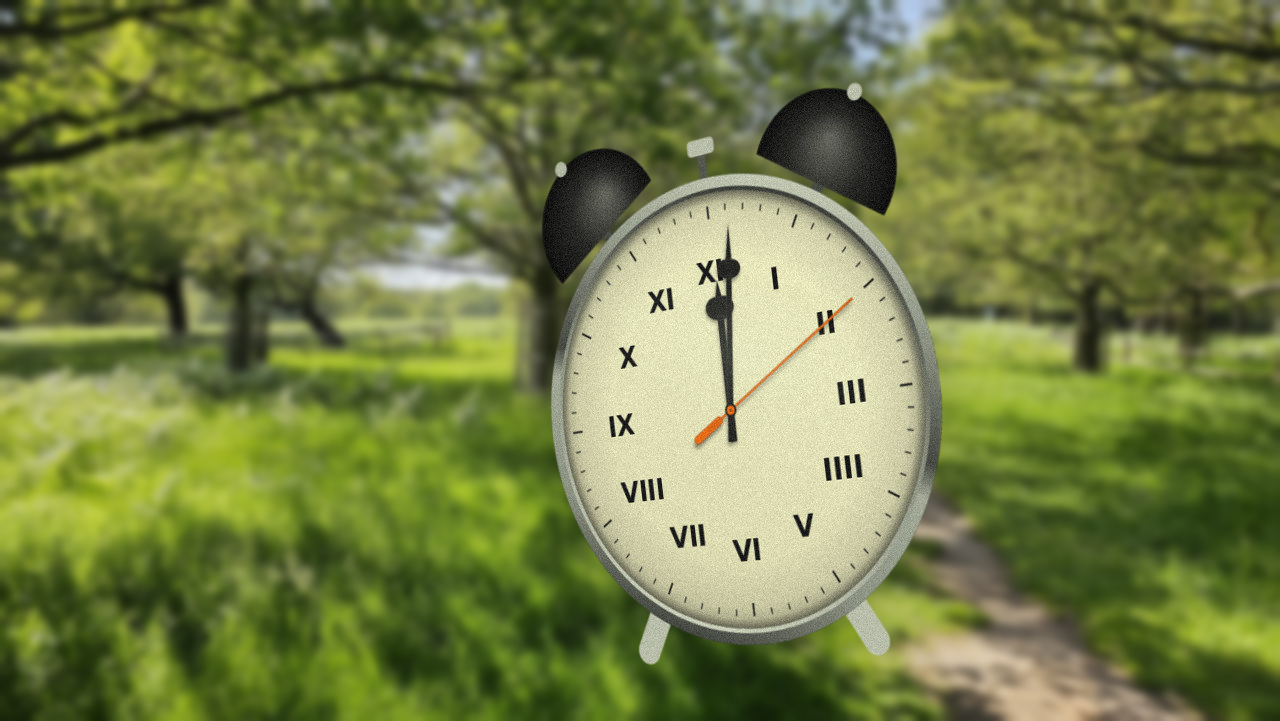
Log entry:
**12:01:10**
